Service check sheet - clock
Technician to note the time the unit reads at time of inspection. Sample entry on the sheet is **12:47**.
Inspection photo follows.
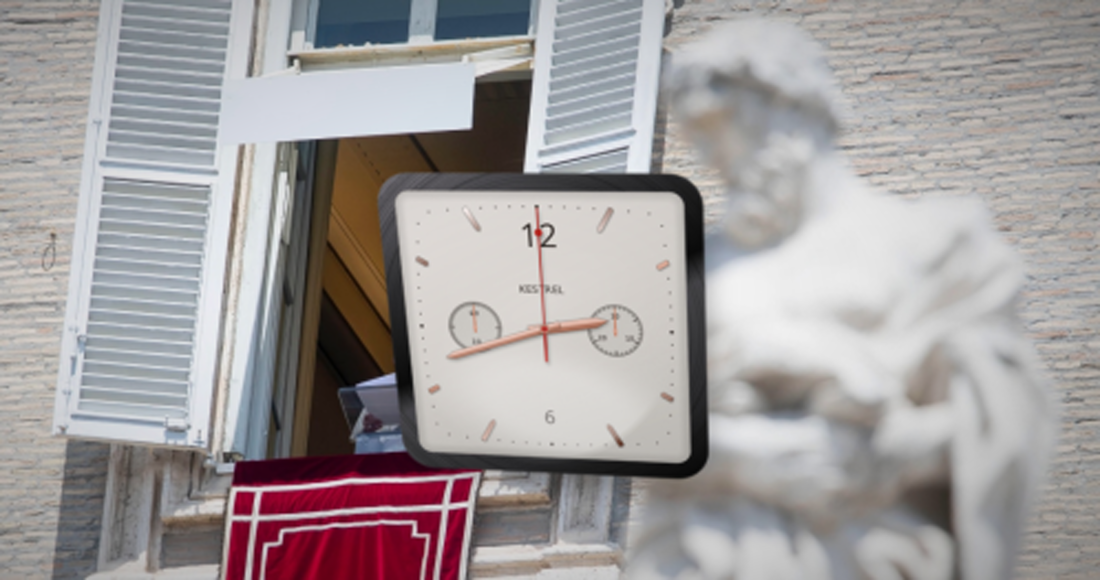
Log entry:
**2:42**
